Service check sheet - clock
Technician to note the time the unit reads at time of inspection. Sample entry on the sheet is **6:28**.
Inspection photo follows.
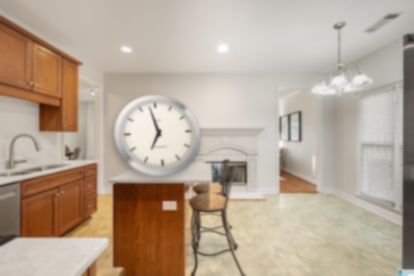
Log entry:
**6:58**
